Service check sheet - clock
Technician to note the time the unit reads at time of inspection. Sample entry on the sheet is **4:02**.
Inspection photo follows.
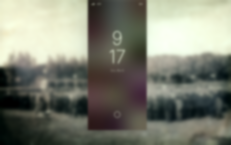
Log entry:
**9:17**
